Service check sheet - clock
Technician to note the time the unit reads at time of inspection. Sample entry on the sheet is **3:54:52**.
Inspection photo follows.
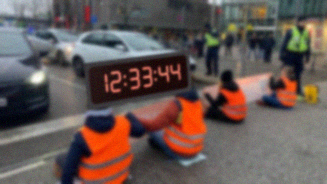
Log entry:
**12:33:44**
